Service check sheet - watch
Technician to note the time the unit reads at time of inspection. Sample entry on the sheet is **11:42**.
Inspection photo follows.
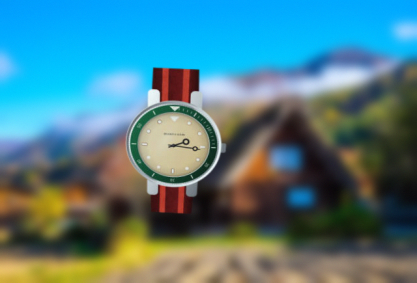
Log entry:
**2:16**
